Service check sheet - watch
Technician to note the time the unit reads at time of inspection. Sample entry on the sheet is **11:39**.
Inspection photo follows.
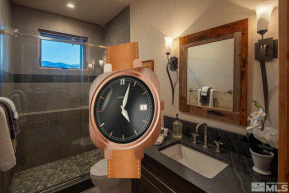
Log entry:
**5:03**
